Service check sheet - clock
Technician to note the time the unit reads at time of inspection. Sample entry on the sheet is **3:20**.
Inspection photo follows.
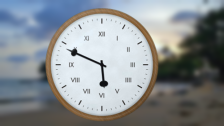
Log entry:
**5:49**
